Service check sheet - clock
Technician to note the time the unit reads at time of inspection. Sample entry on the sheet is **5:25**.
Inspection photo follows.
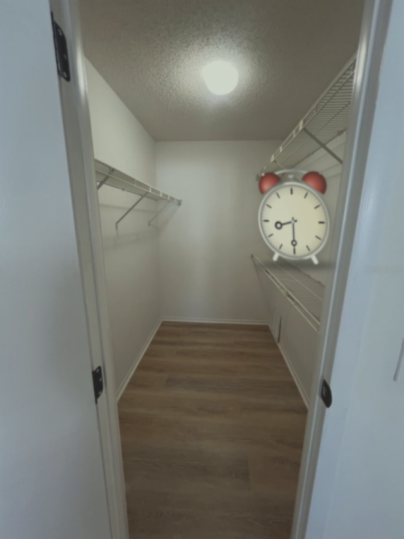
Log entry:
**8:30**
